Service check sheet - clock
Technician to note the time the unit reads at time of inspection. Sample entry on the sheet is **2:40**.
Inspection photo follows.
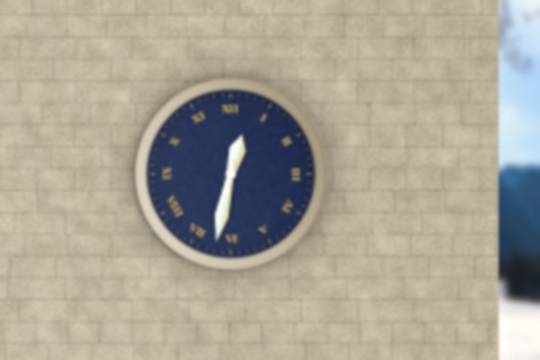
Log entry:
**12:32**
